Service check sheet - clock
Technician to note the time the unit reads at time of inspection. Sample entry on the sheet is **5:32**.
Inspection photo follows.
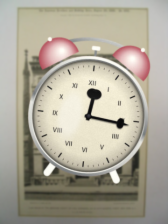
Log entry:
**12:16**
